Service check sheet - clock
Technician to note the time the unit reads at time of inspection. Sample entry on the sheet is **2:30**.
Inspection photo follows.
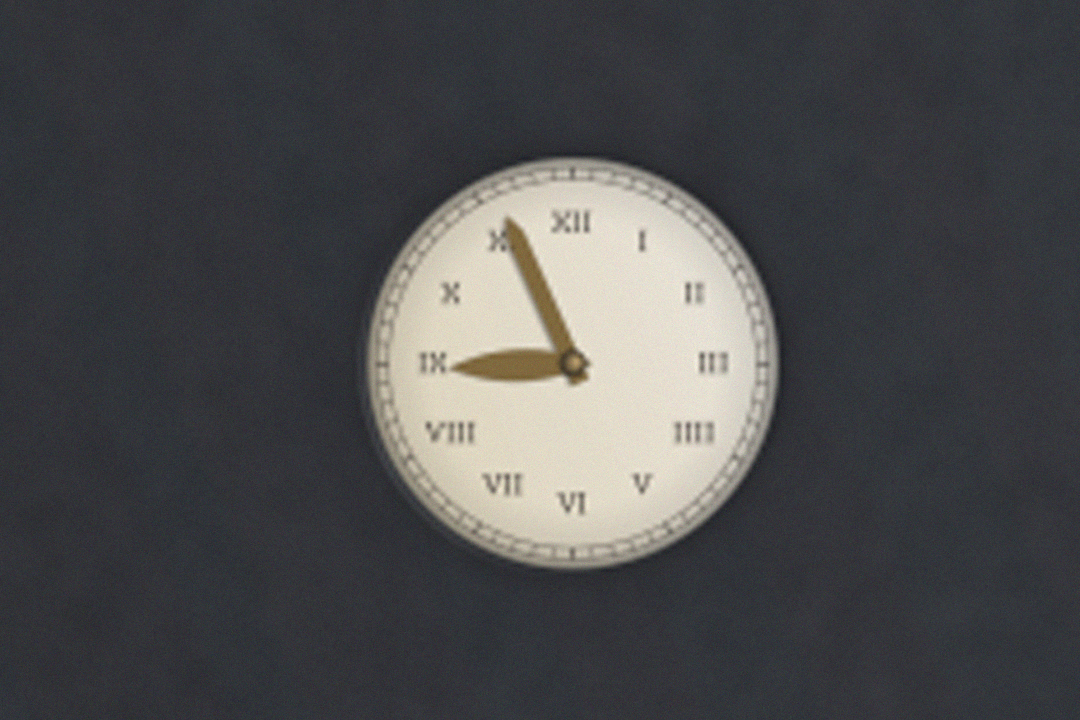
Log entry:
**8:56**
